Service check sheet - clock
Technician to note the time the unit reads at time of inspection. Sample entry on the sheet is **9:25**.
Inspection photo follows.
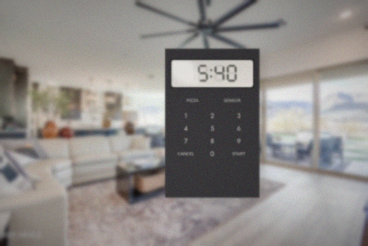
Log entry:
**5:40**
